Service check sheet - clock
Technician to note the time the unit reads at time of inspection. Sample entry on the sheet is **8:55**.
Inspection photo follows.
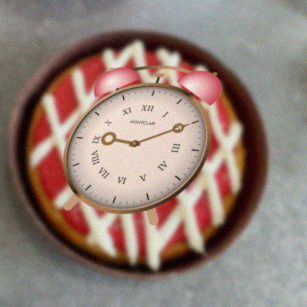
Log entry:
**9:10**
